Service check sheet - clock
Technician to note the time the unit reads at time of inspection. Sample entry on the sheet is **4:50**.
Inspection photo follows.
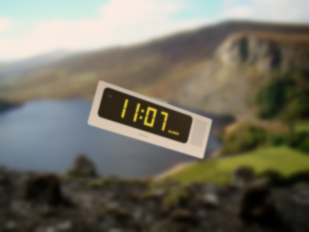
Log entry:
**11:07**
